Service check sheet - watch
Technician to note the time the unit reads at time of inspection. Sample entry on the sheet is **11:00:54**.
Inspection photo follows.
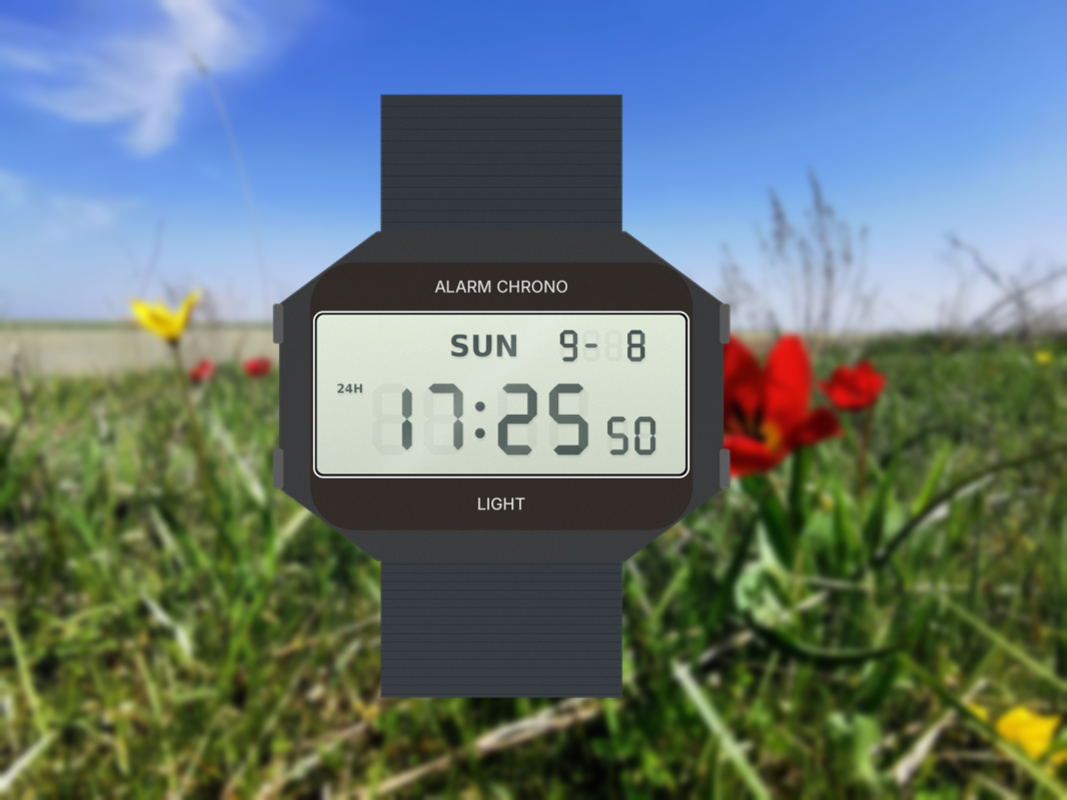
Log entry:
**17:25:50**
